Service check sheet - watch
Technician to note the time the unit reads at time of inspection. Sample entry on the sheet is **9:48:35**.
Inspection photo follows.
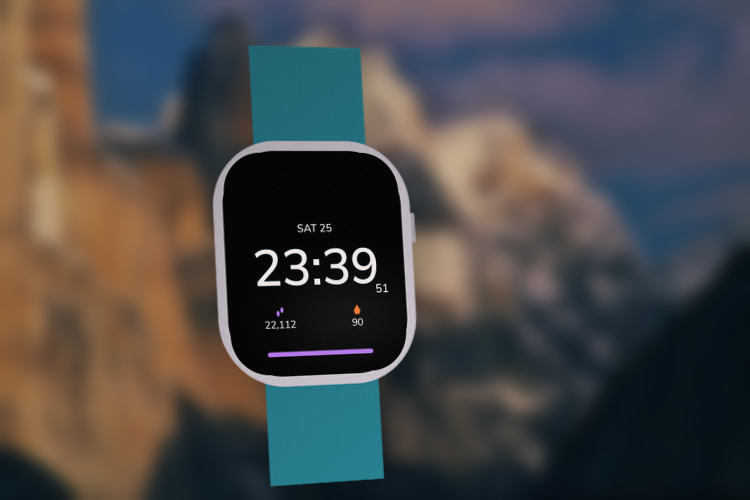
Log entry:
**23:39:51**
